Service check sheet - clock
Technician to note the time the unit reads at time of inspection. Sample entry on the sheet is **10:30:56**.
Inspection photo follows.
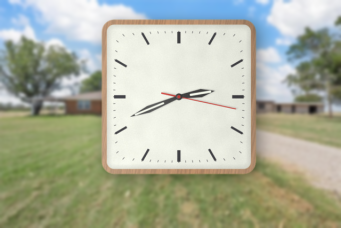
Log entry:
**2:41:17**
